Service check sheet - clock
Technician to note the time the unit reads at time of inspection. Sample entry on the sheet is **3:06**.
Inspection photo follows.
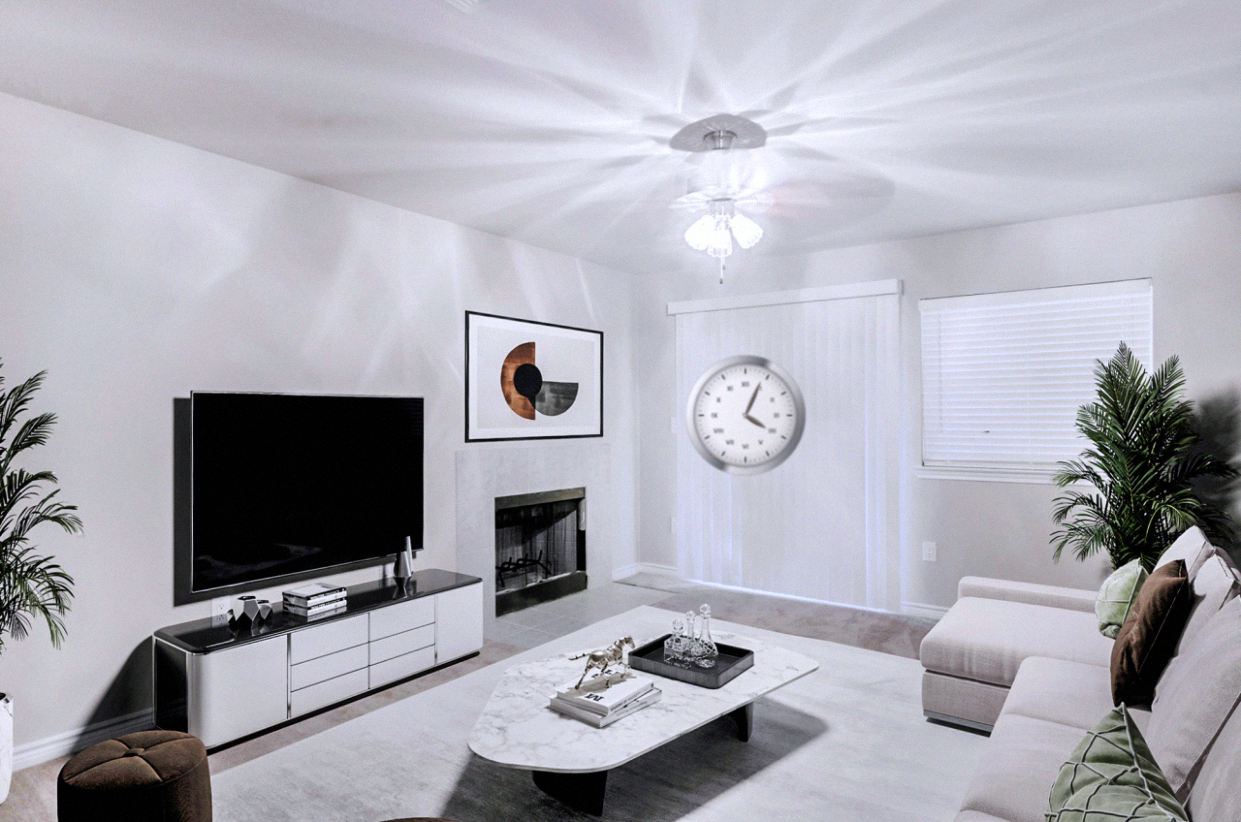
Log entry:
**4:04**
